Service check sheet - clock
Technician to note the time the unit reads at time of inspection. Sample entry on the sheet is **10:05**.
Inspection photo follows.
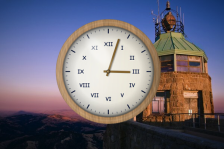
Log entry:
**3:03**
